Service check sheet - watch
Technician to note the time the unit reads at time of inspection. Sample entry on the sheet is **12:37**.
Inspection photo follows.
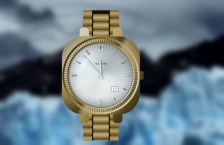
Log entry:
**11:53**
